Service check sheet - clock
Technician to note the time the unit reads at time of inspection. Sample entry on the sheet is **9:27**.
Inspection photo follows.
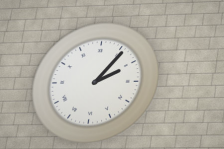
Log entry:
**2:06**
